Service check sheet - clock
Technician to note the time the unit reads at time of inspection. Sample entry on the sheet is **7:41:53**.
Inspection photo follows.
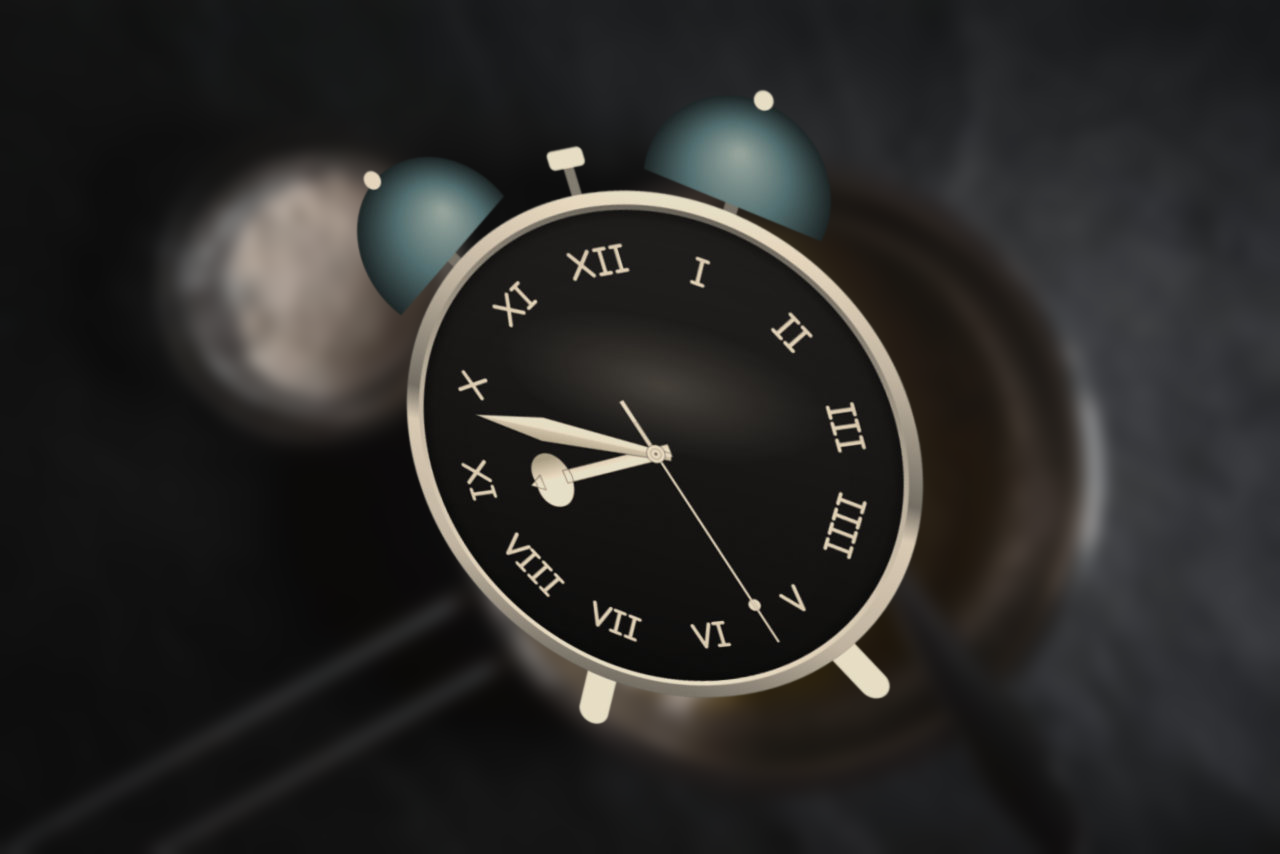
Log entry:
**8:48:27**
